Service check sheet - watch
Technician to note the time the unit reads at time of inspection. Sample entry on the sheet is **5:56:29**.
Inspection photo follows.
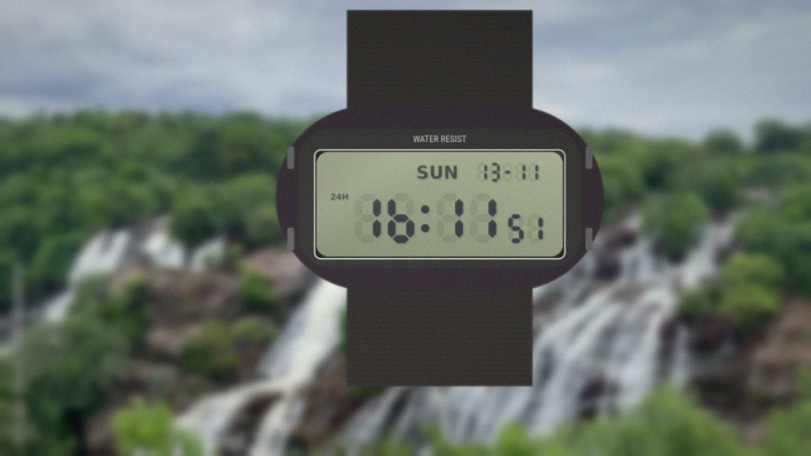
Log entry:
**16:11:51**
